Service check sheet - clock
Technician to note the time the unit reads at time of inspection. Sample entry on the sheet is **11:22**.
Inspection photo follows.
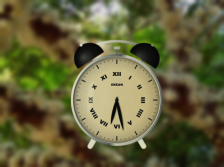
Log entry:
**6:28**
